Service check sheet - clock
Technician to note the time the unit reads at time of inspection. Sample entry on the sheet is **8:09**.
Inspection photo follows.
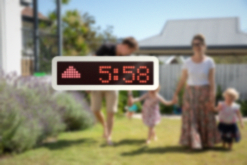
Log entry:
**5:58**
